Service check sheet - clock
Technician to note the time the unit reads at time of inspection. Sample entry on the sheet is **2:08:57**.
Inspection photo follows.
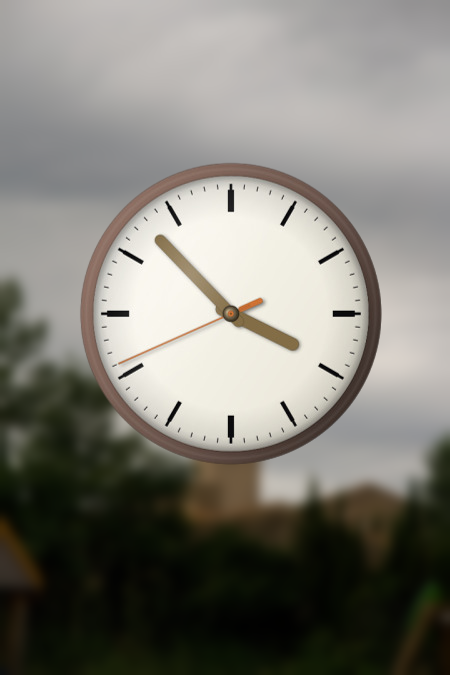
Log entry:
**3:52:41**
